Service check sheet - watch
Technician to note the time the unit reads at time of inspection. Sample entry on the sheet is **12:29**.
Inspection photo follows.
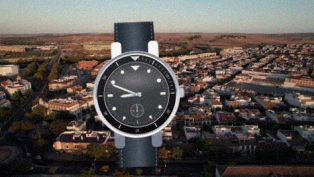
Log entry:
**8:49**
